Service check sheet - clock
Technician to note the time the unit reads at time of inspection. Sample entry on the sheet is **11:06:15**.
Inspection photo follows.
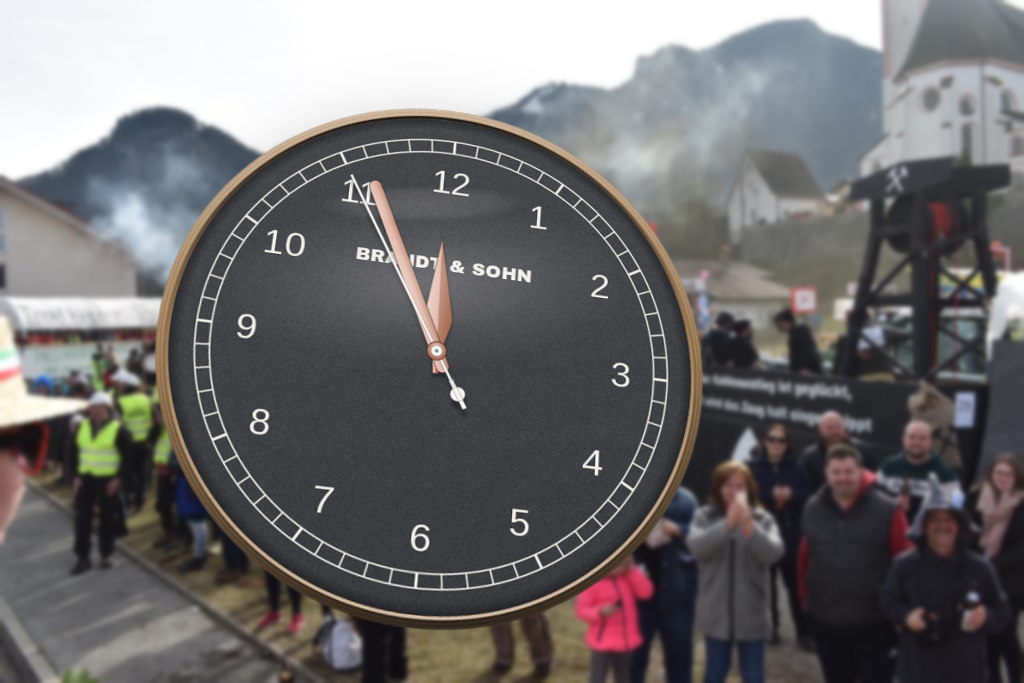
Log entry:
**11:55:55**
